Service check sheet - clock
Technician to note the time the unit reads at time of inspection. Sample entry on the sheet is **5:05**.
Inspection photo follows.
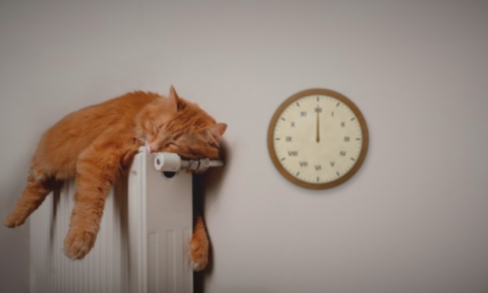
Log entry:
**12:00**
